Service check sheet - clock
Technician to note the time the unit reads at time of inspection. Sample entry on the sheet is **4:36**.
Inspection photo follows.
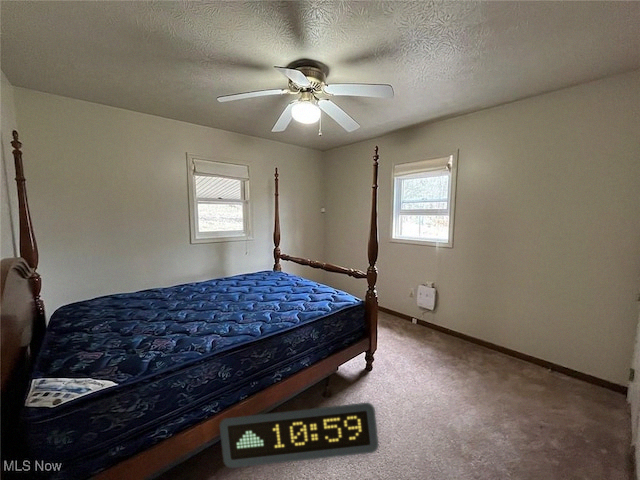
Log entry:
**10:59**
